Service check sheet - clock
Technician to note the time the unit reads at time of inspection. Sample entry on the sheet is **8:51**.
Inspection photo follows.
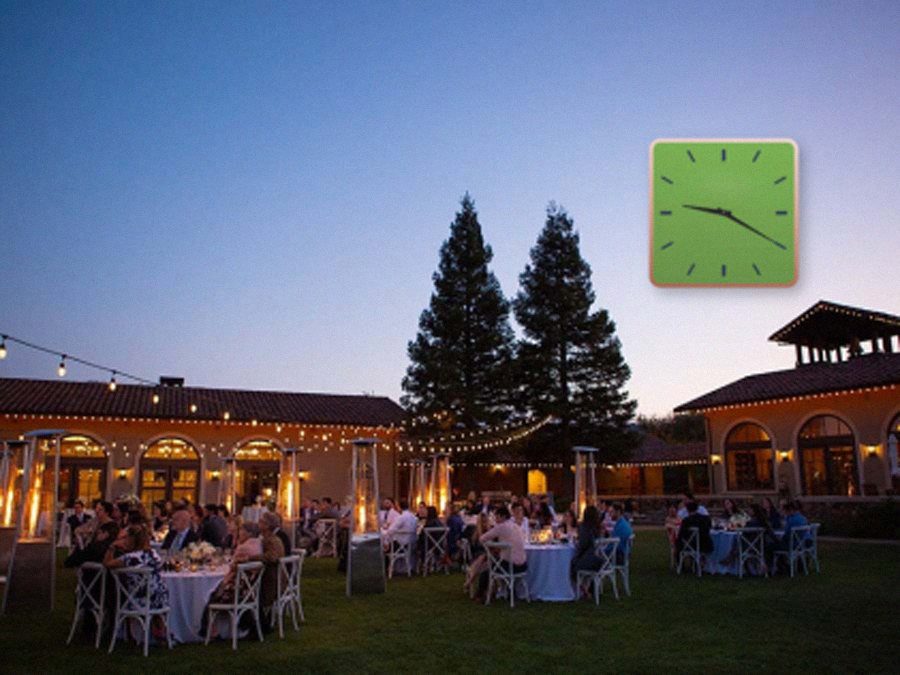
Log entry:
**9:20**
